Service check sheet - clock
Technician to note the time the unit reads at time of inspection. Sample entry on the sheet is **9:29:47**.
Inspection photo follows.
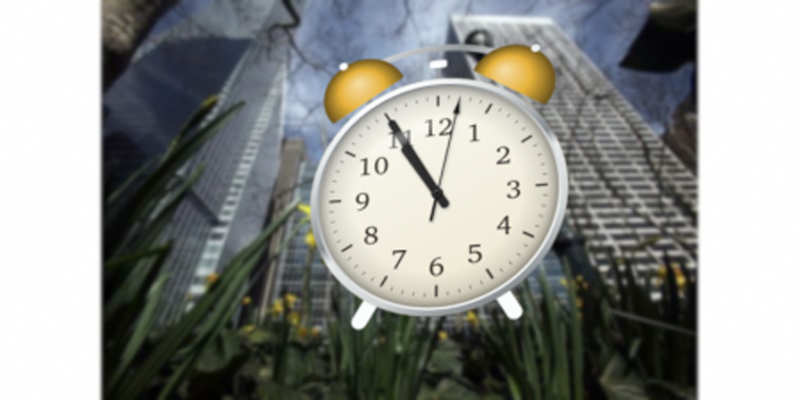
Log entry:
**10:55:02**
